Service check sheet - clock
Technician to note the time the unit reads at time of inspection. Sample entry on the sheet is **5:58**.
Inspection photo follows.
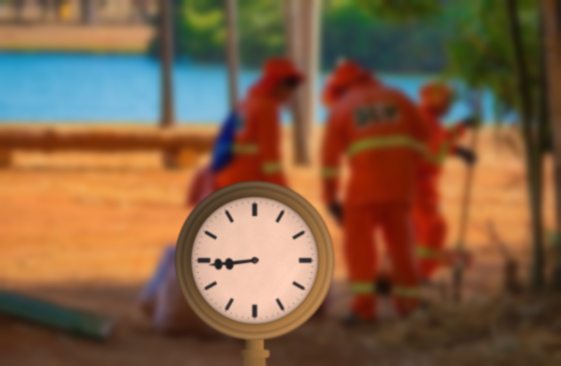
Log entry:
**8:44**
